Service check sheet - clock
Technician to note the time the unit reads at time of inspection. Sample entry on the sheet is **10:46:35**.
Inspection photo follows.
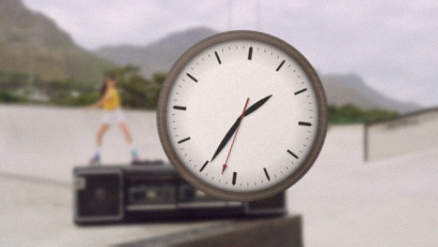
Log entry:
**1:34:32**
